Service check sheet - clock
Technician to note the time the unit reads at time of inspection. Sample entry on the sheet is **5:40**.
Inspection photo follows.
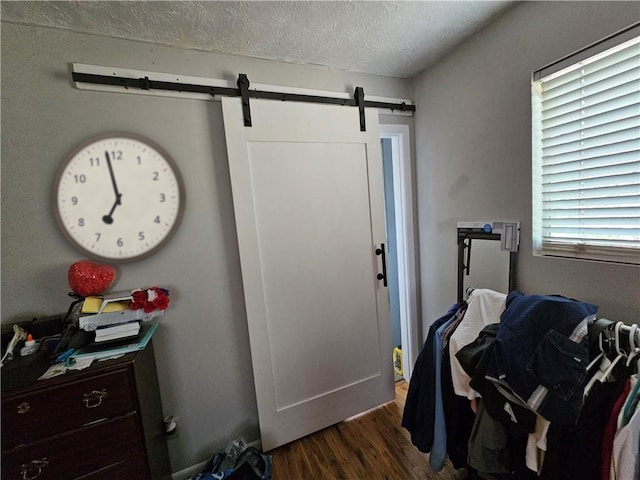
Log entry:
**6:58**
